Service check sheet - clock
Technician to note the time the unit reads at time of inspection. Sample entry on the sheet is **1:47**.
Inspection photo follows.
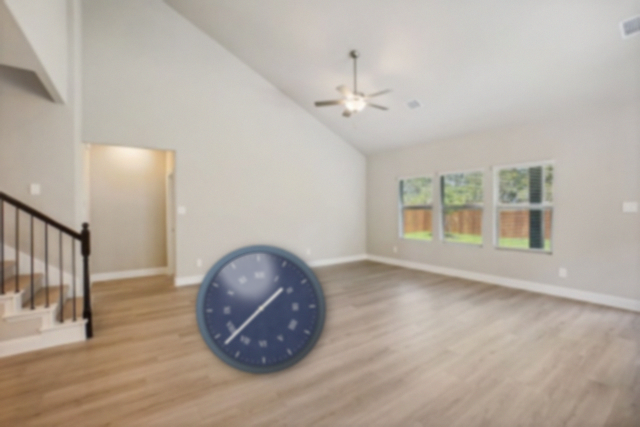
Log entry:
**1:38**
